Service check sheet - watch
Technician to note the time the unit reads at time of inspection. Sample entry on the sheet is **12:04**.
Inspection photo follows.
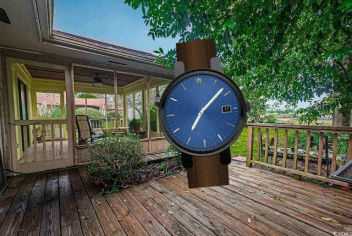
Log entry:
**7:08**
